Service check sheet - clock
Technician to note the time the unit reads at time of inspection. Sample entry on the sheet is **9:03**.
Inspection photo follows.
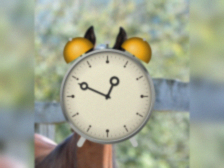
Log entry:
**12:49**
